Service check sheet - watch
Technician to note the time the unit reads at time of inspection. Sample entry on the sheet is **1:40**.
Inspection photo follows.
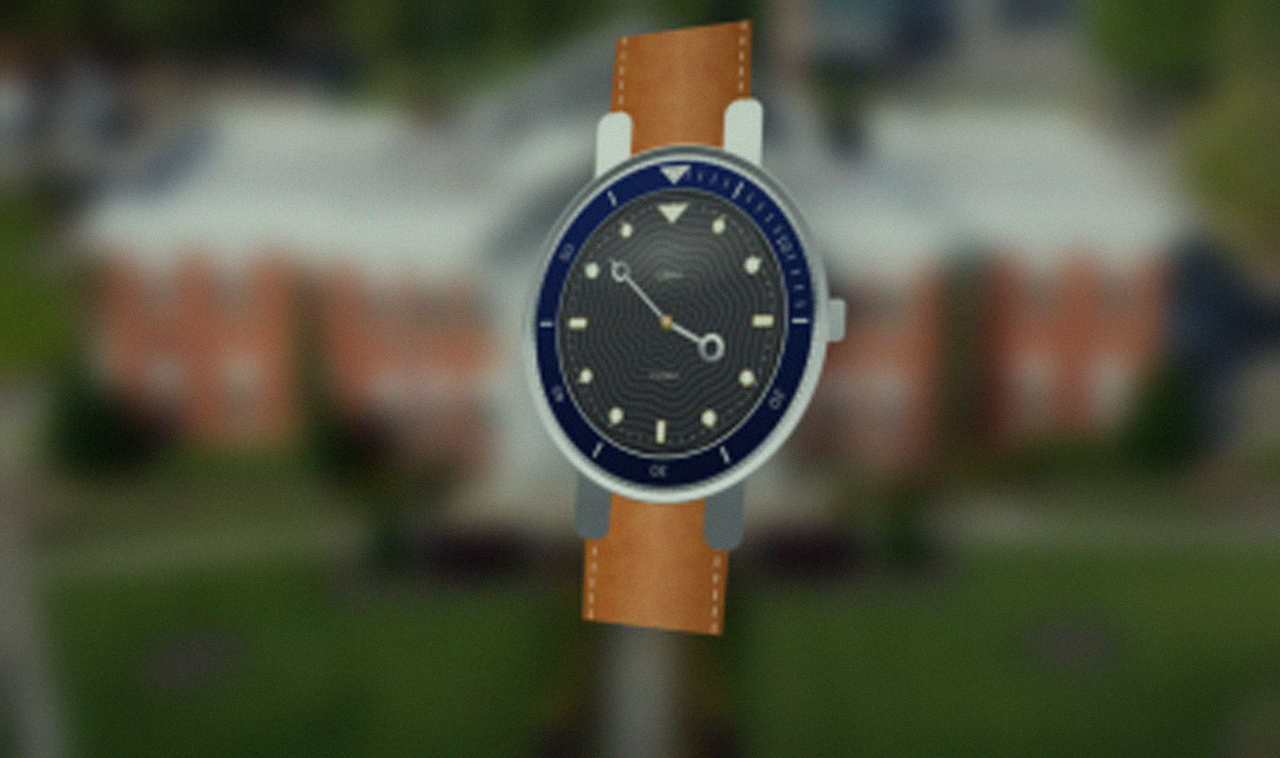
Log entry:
**3:52**
